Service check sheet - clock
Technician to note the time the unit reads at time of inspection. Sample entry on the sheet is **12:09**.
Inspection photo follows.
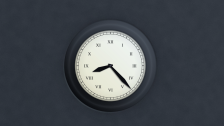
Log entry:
**8:23**
